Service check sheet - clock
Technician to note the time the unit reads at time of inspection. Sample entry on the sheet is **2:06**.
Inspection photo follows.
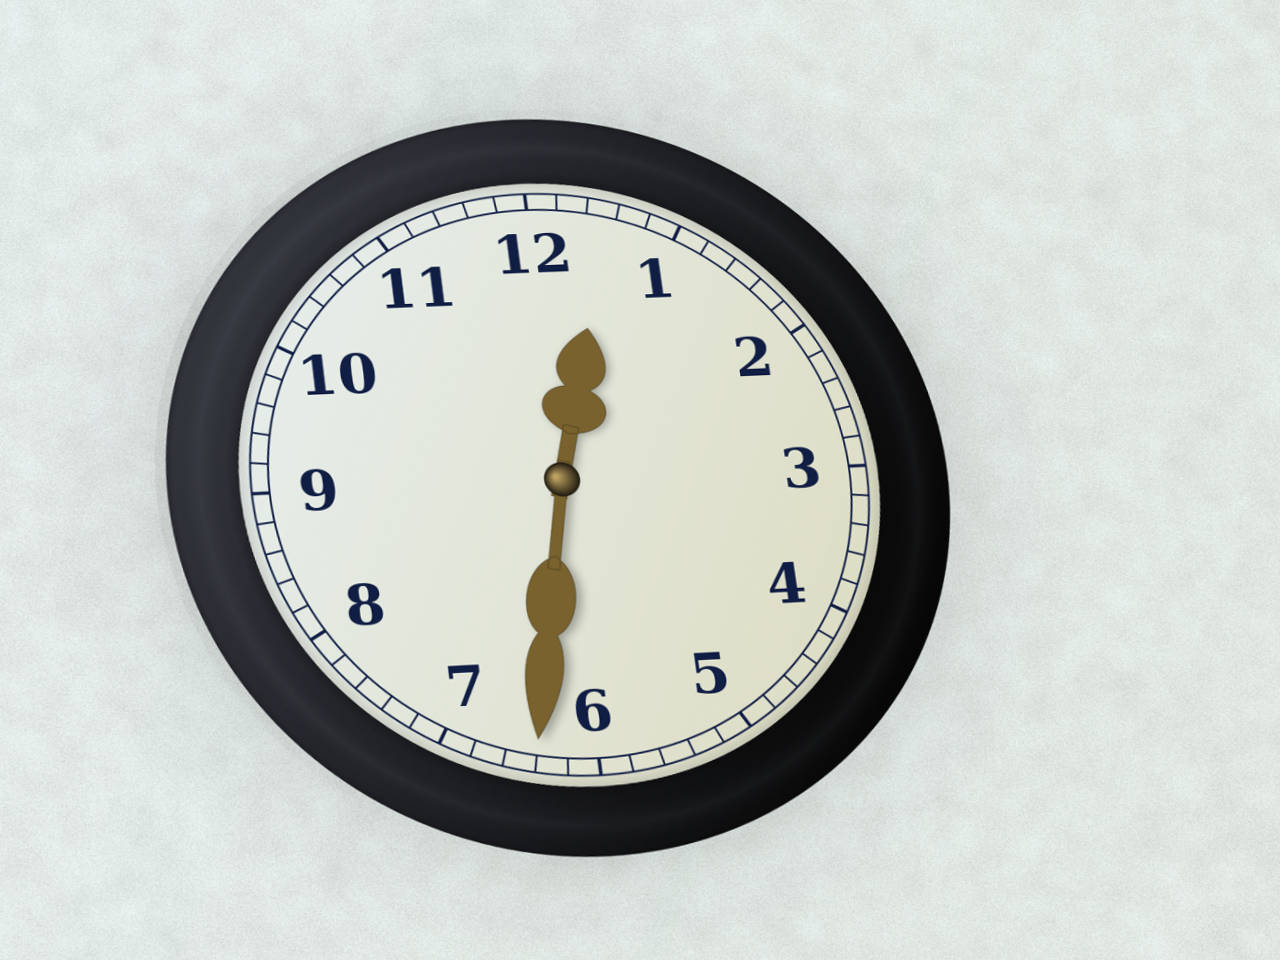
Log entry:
**12:32**
